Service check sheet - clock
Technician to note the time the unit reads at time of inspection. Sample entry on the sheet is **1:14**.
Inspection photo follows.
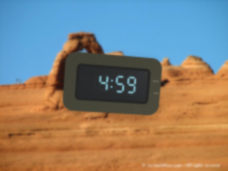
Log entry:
**4:59**
